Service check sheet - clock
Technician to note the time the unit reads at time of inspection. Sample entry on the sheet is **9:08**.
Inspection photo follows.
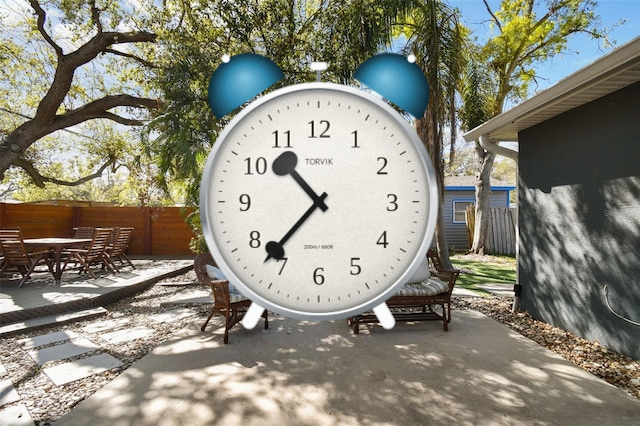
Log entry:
**10:37**
